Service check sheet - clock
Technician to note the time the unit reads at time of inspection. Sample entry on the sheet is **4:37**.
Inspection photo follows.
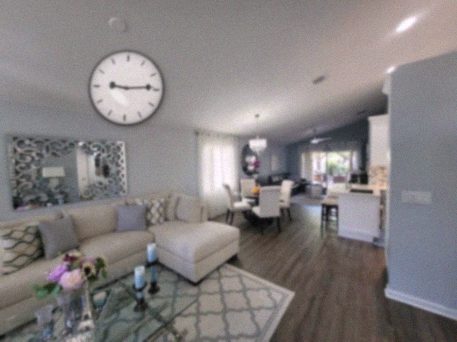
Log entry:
**9:14**
